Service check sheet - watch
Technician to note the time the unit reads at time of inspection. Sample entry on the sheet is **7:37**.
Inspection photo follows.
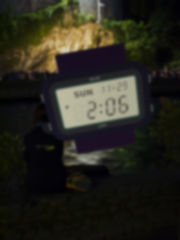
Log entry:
**2:06**
